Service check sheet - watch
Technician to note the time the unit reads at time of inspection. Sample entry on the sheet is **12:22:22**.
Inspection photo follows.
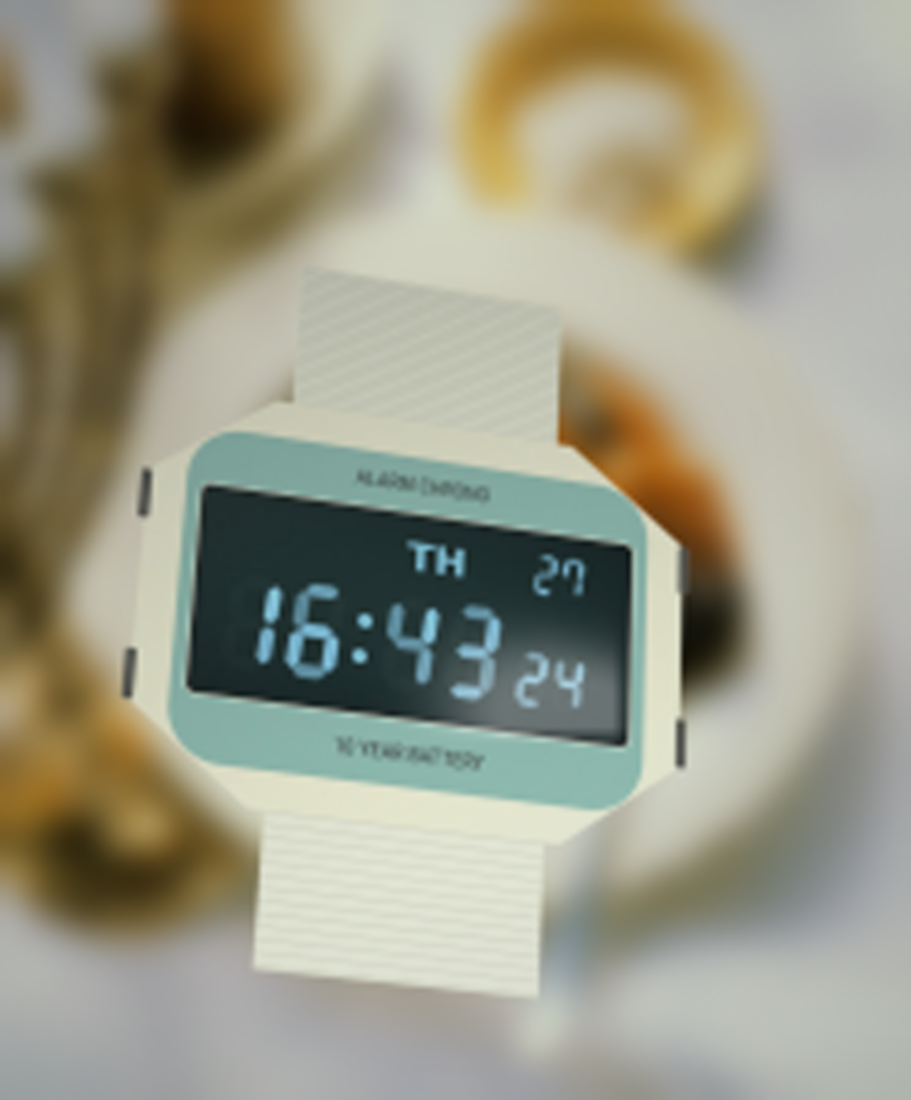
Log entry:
**16:43:24**
